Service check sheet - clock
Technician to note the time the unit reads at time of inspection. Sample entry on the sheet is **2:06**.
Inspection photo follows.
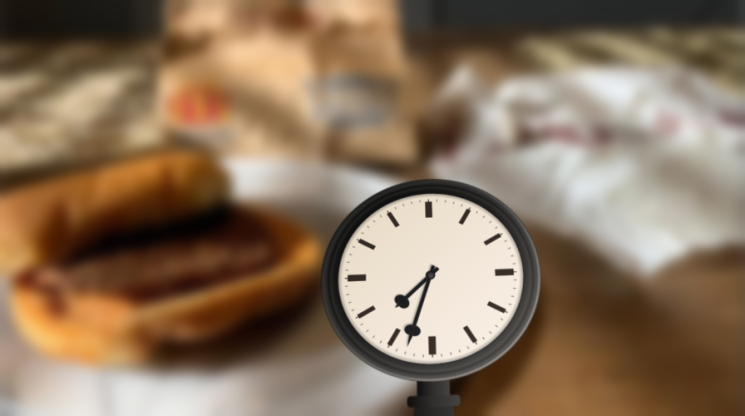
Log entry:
**7:33**
